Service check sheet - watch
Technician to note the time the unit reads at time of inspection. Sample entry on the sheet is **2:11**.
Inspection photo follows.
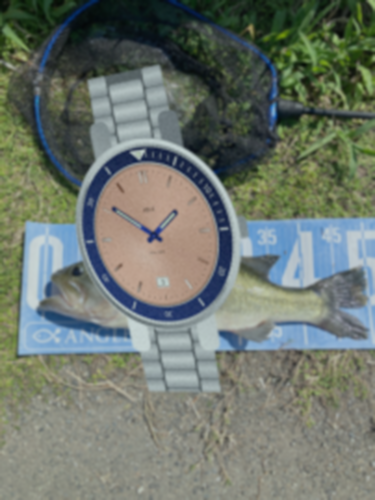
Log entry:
**1:51**
